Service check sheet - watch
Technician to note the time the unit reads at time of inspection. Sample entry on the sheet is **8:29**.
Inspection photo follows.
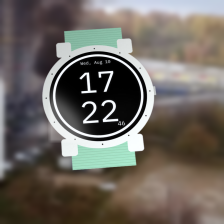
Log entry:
**17:22**
